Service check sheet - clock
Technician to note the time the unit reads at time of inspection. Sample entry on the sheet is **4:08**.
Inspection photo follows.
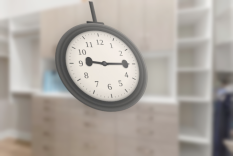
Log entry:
**9:15**
